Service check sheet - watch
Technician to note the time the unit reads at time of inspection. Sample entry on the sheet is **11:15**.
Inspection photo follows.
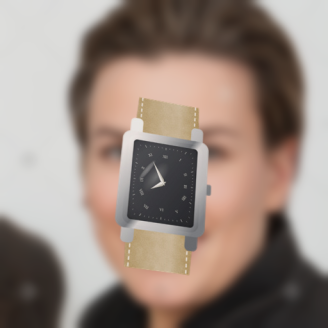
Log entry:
**7:55**
